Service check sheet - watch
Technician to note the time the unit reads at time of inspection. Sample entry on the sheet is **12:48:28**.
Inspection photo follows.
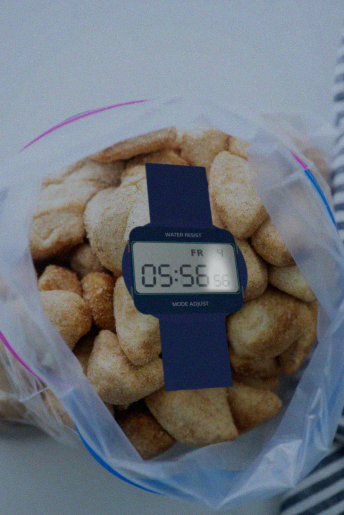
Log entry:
**5:56:56**
